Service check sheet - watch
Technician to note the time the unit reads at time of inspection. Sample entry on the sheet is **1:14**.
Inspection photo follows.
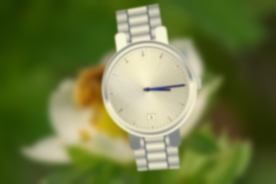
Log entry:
**3:15**
